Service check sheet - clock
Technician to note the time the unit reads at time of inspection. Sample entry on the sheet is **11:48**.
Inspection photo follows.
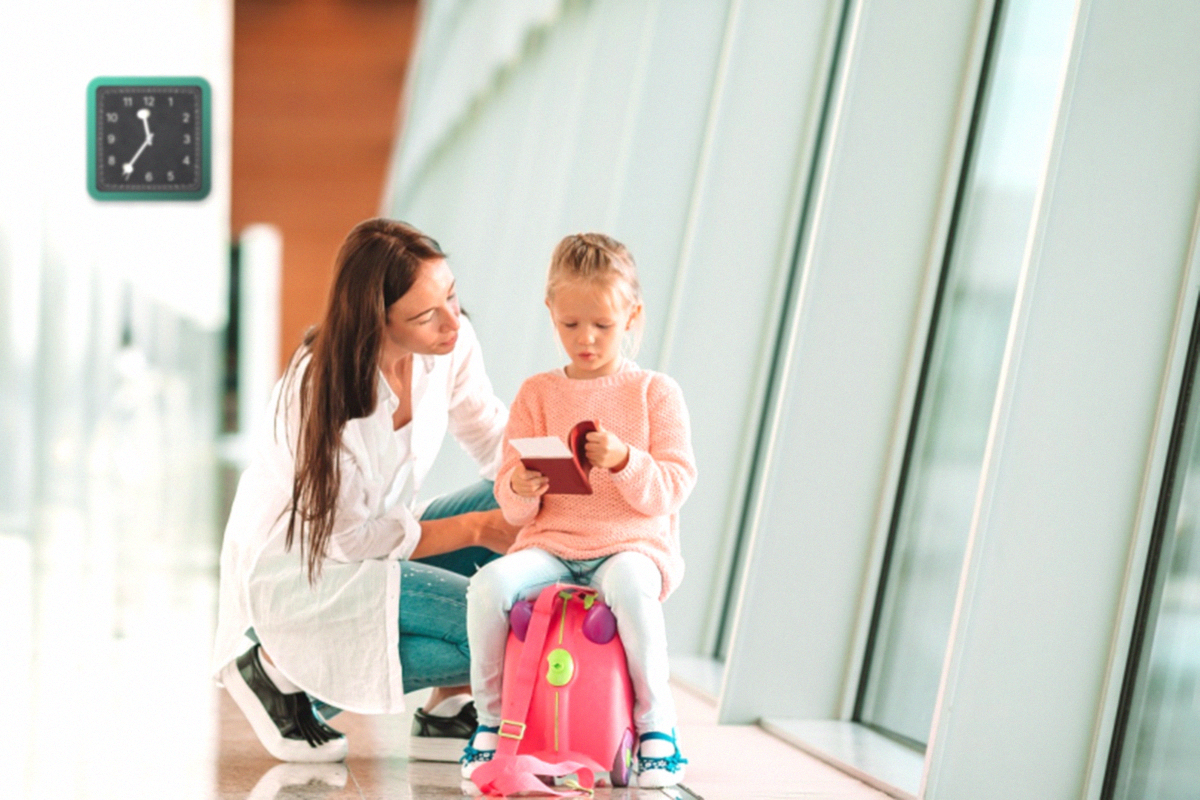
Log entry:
**11:36**
